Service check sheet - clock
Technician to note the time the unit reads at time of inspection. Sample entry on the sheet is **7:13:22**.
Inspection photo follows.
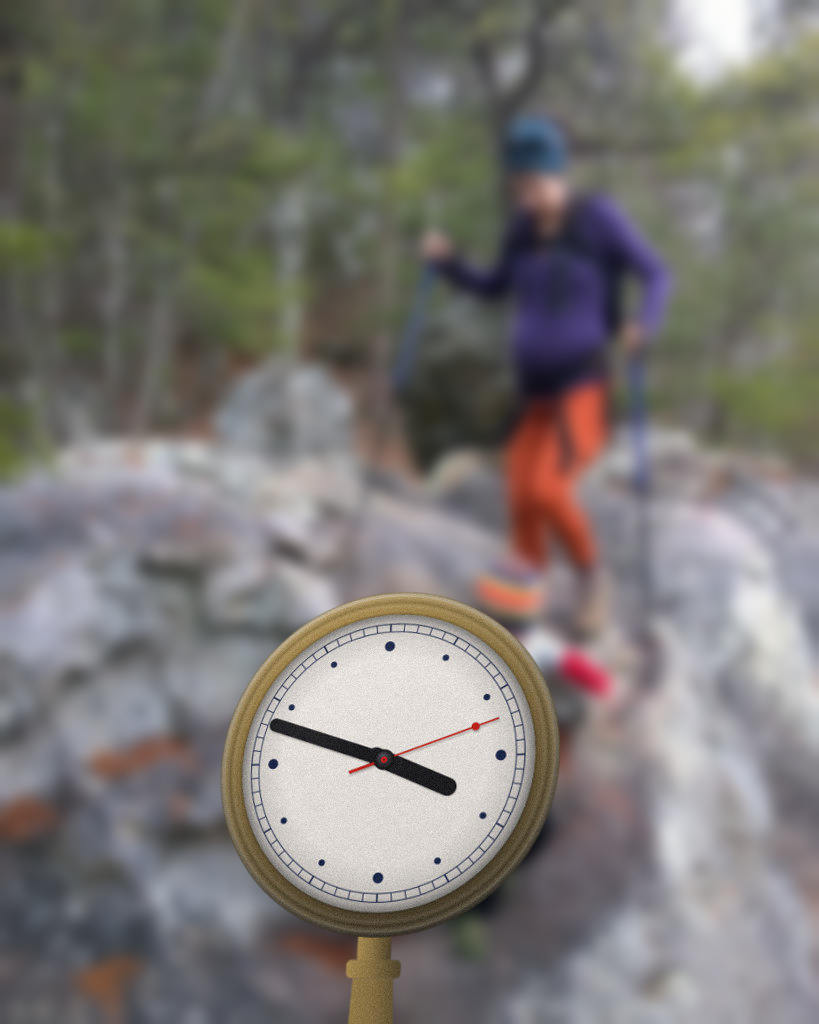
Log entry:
**3:48:12**
